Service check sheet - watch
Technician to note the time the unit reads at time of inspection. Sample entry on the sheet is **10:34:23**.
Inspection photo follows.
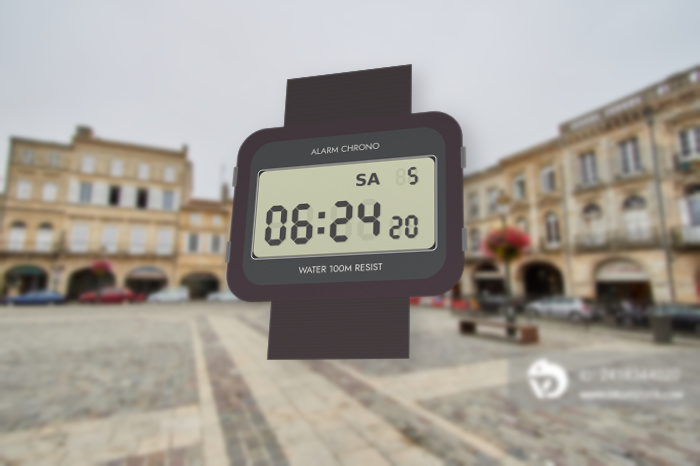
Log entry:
**6:24:20**
